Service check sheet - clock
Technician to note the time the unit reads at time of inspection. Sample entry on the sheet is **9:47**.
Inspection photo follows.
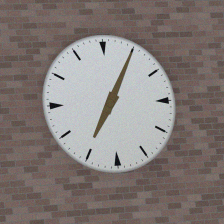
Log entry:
**7:05**
